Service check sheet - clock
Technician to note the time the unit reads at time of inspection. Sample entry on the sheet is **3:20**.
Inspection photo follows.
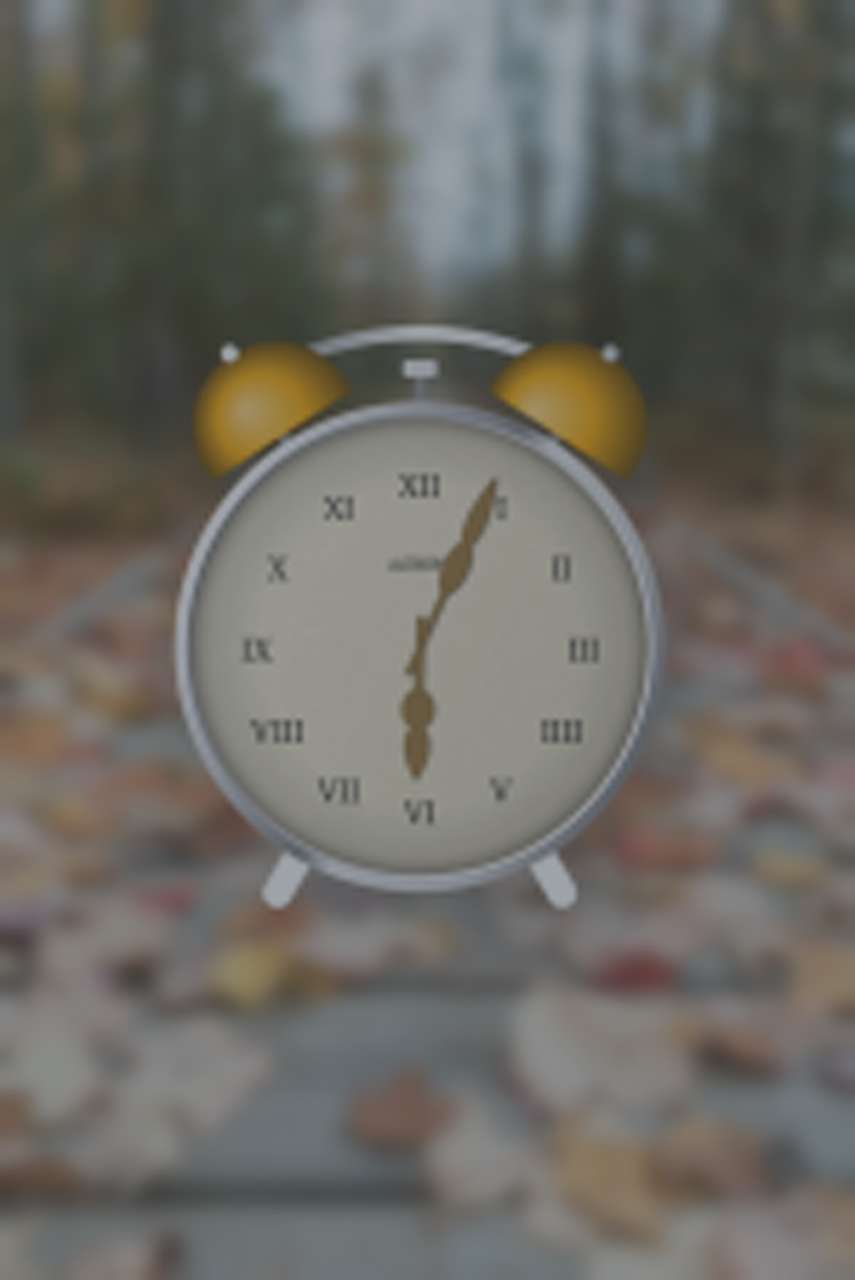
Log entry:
**6:04**
